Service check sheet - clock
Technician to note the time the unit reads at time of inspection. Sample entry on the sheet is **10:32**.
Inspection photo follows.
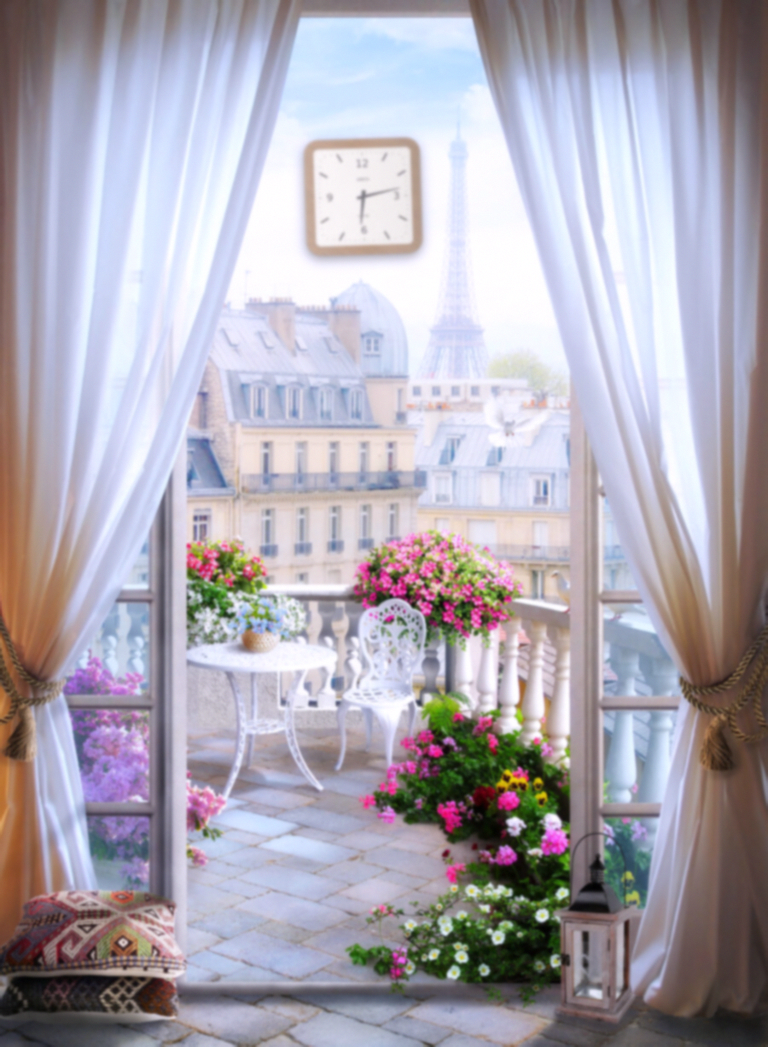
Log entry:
**6:13**
